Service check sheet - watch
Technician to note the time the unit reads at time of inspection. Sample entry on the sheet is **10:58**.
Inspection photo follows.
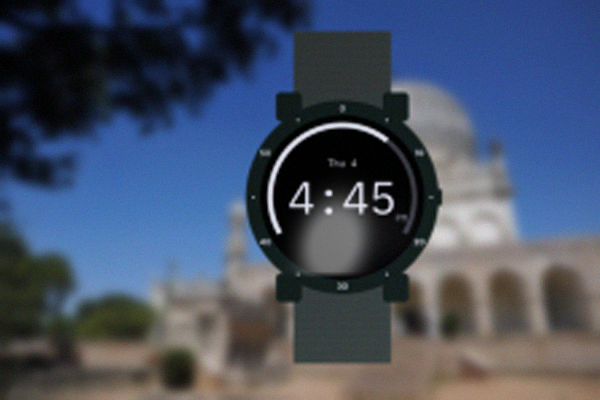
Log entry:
**4:45**
